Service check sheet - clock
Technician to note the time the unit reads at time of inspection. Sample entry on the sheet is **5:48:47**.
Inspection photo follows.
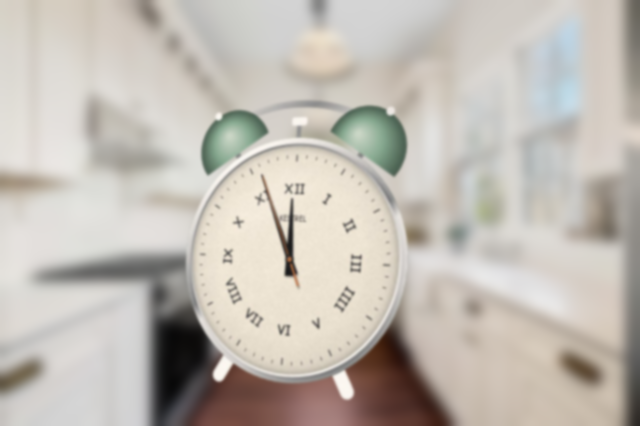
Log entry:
**11:55:56**
